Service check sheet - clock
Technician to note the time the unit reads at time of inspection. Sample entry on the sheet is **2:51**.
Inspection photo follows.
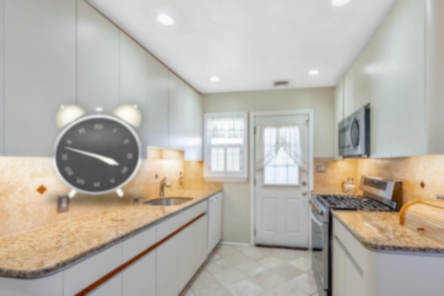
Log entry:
**3:48**
